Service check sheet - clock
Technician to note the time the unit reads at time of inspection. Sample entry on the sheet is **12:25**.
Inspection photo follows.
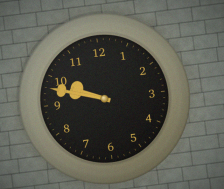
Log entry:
**9:48**
